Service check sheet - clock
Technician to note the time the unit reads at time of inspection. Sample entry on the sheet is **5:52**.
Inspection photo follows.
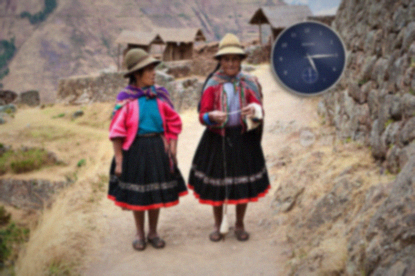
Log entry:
**5:15**
